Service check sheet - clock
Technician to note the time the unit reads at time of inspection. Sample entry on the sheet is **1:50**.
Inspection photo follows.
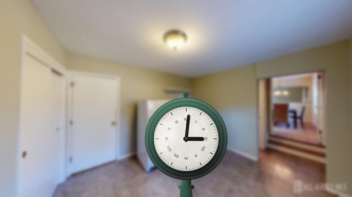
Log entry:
**3:01**
